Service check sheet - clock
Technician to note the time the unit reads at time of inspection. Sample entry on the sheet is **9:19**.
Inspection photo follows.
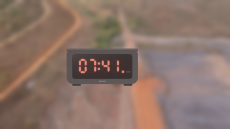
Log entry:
**7:41**
